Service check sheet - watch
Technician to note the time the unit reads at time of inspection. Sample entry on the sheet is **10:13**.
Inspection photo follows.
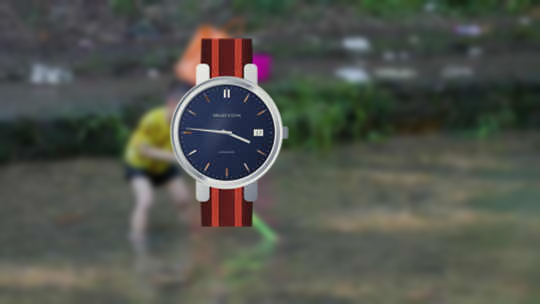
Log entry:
**3:46**
